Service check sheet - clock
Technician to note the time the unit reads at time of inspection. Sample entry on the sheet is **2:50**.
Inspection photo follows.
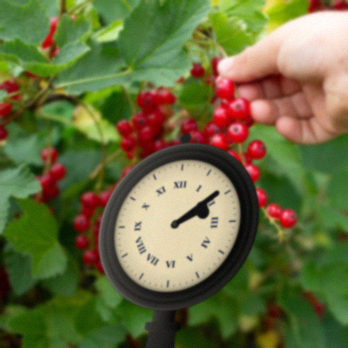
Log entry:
**2:09**
